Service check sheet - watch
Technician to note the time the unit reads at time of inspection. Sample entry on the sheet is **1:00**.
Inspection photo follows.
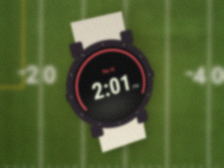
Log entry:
**2:01**
